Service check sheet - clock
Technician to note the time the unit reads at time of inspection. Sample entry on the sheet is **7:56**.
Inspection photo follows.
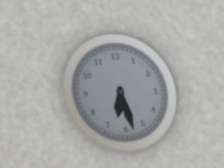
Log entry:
**6:28**
